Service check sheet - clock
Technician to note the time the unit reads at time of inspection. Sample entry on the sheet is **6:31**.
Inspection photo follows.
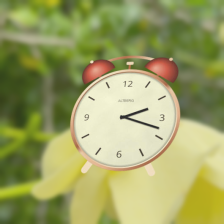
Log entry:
**2:18**
